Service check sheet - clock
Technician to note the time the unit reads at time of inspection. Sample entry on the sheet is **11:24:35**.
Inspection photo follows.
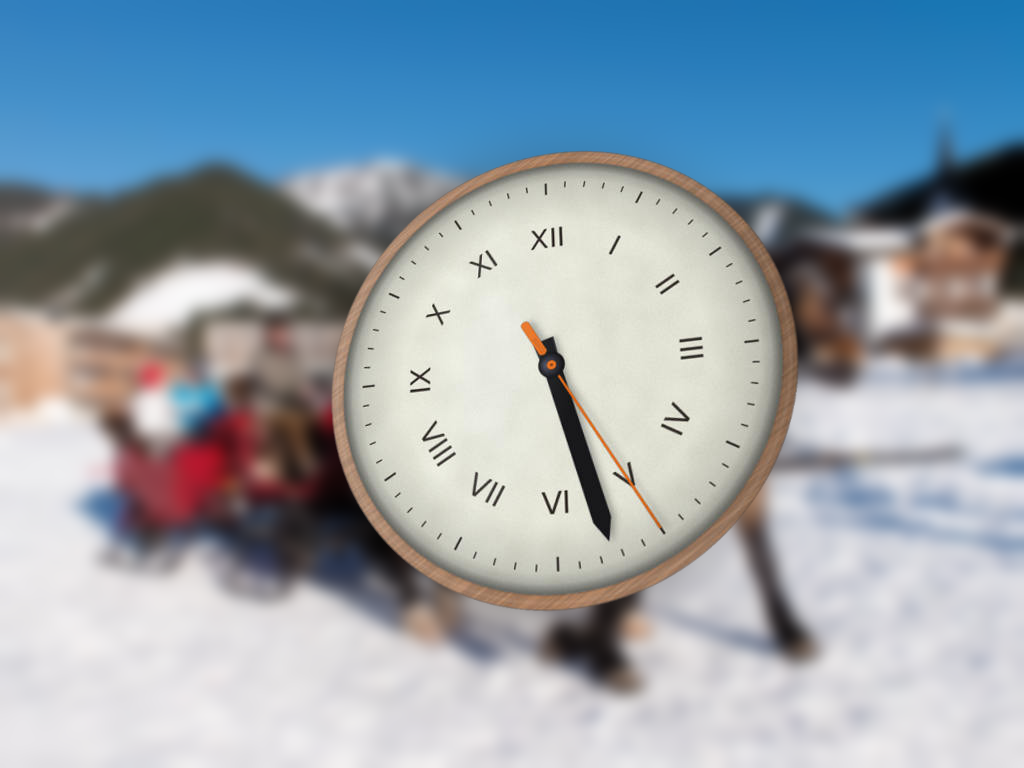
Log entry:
**5:27:25**
